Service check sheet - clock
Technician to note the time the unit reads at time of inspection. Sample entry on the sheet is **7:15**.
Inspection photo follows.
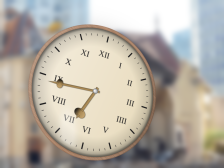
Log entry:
**6:44**
